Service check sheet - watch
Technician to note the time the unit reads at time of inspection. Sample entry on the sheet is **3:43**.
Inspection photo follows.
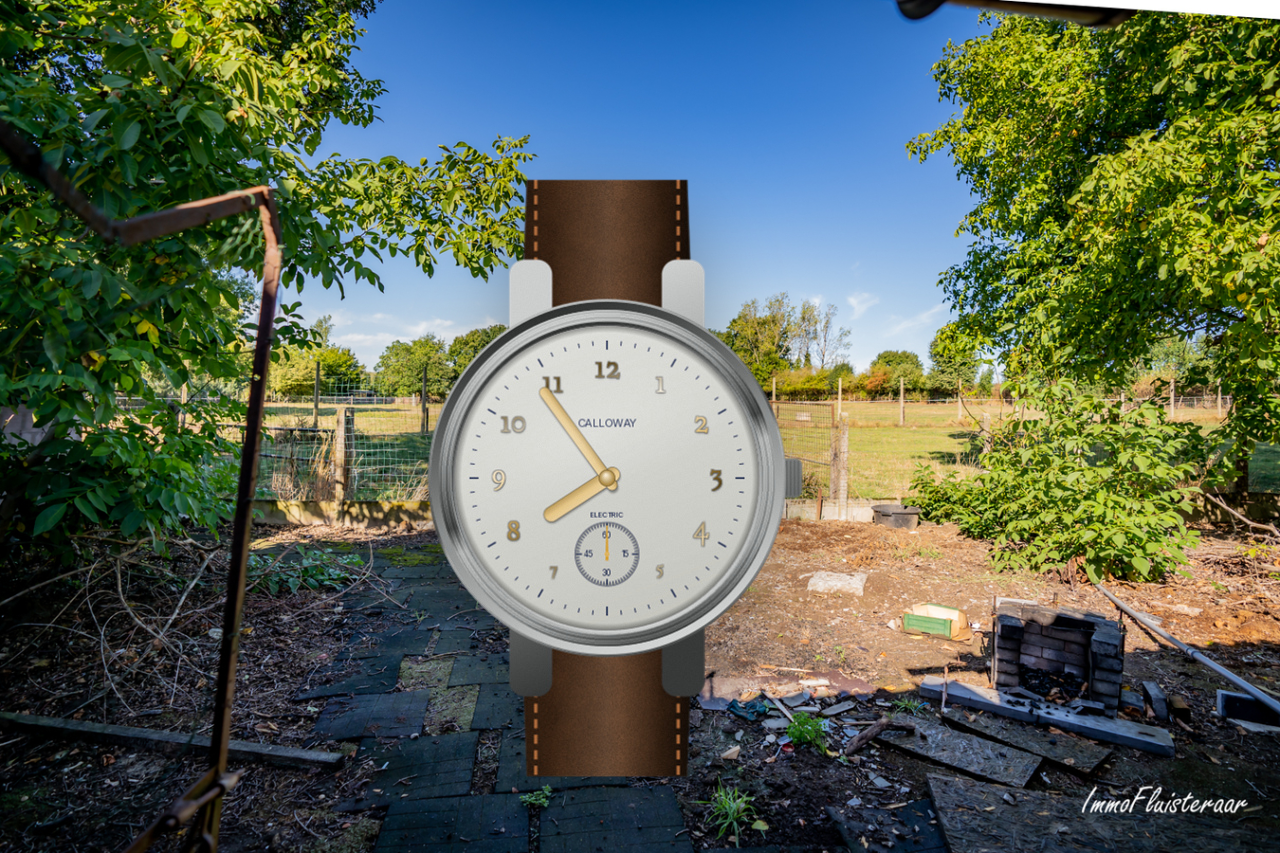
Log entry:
**7:54**
